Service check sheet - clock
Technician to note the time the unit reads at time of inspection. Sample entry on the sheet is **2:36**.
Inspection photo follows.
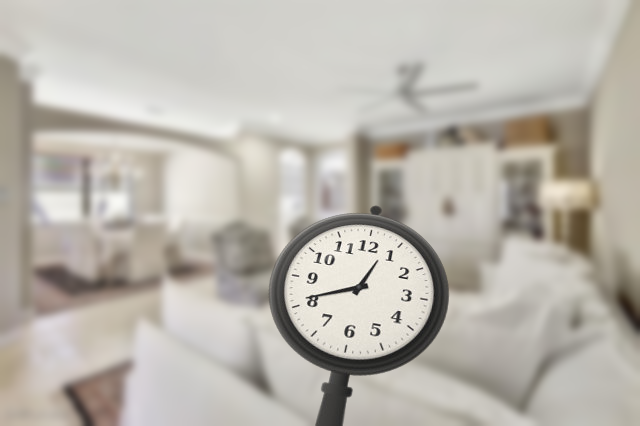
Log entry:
**12:41**
